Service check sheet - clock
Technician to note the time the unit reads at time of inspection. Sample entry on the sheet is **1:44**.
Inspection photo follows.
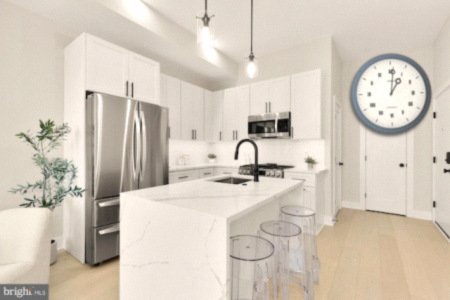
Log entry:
**1:01**
